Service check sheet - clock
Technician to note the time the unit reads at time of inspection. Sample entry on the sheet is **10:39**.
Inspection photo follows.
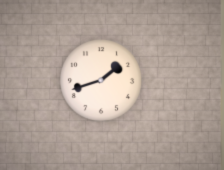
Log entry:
**1:42**
